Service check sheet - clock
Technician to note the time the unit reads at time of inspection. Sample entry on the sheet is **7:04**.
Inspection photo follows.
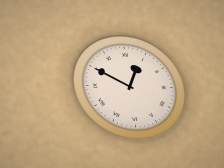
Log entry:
**12:50**
